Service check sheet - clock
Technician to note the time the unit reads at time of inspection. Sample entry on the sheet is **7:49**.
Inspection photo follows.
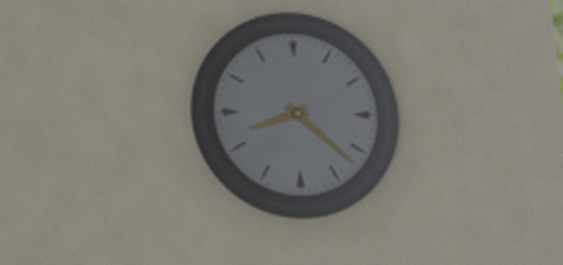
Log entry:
**8:22**
